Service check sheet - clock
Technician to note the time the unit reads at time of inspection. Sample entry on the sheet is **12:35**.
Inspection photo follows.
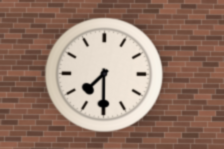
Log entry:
**7:30**
